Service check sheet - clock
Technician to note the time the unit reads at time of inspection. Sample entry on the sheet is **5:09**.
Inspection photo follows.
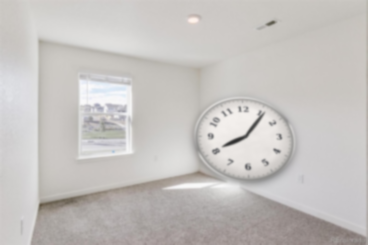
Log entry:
**8:06**
